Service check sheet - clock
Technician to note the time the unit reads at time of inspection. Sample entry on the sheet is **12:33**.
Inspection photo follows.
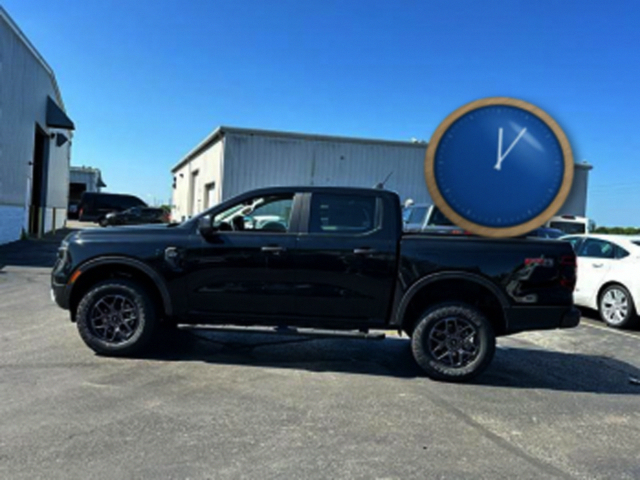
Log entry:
**12:06**
